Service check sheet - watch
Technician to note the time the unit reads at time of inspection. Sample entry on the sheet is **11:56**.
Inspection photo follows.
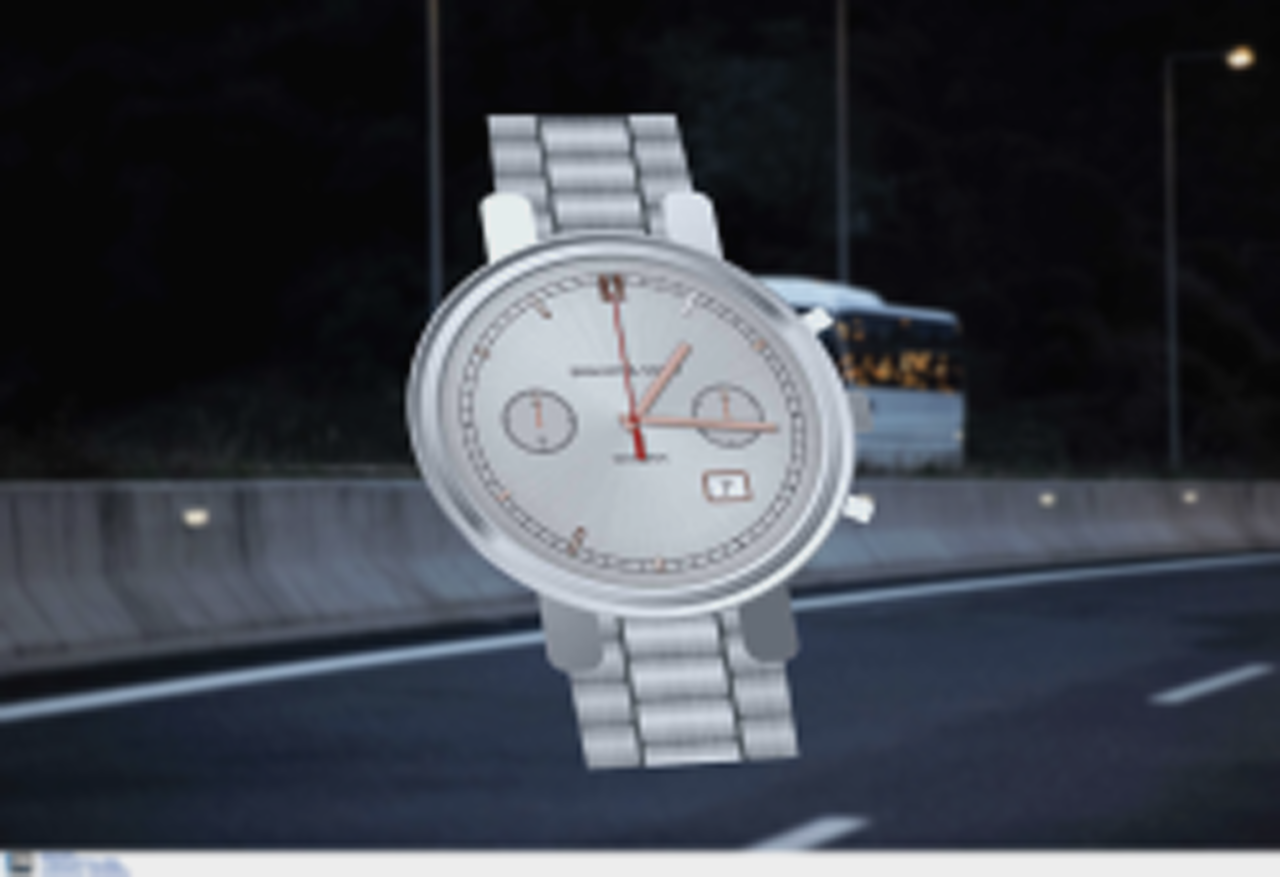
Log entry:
**1:16**
